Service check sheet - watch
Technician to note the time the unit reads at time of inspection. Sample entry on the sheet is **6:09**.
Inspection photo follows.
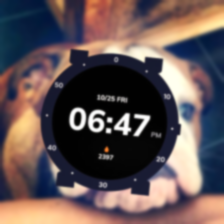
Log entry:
**6:47**
